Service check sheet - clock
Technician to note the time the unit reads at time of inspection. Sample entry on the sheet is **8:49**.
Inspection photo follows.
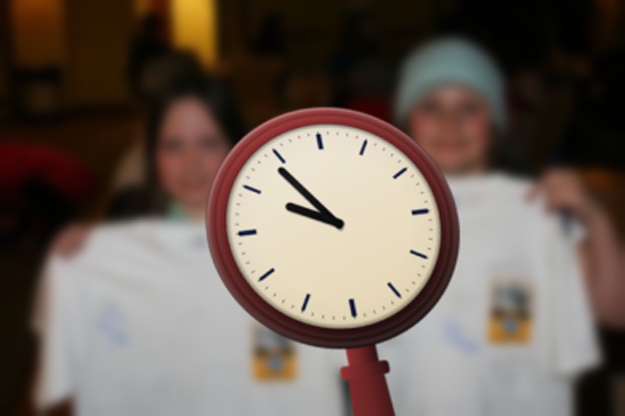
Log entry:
**9:54**
